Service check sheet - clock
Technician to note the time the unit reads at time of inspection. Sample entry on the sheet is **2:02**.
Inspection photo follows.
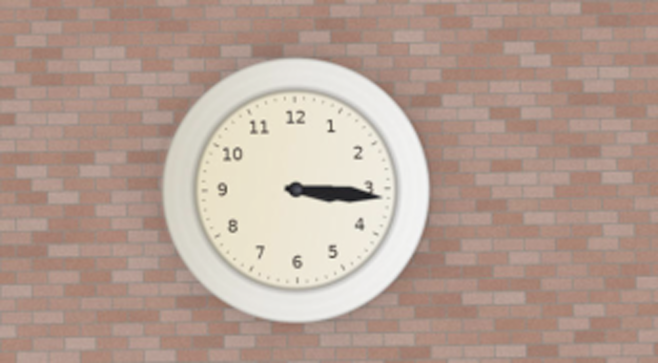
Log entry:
**3:16**
